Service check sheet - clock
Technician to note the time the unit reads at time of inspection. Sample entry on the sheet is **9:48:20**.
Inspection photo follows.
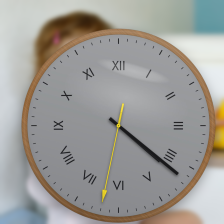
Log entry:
**4:21:32**
